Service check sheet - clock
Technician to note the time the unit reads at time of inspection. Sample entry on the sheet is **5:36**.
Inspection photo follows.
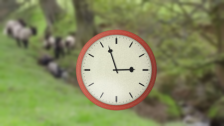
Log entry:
**2:57**
